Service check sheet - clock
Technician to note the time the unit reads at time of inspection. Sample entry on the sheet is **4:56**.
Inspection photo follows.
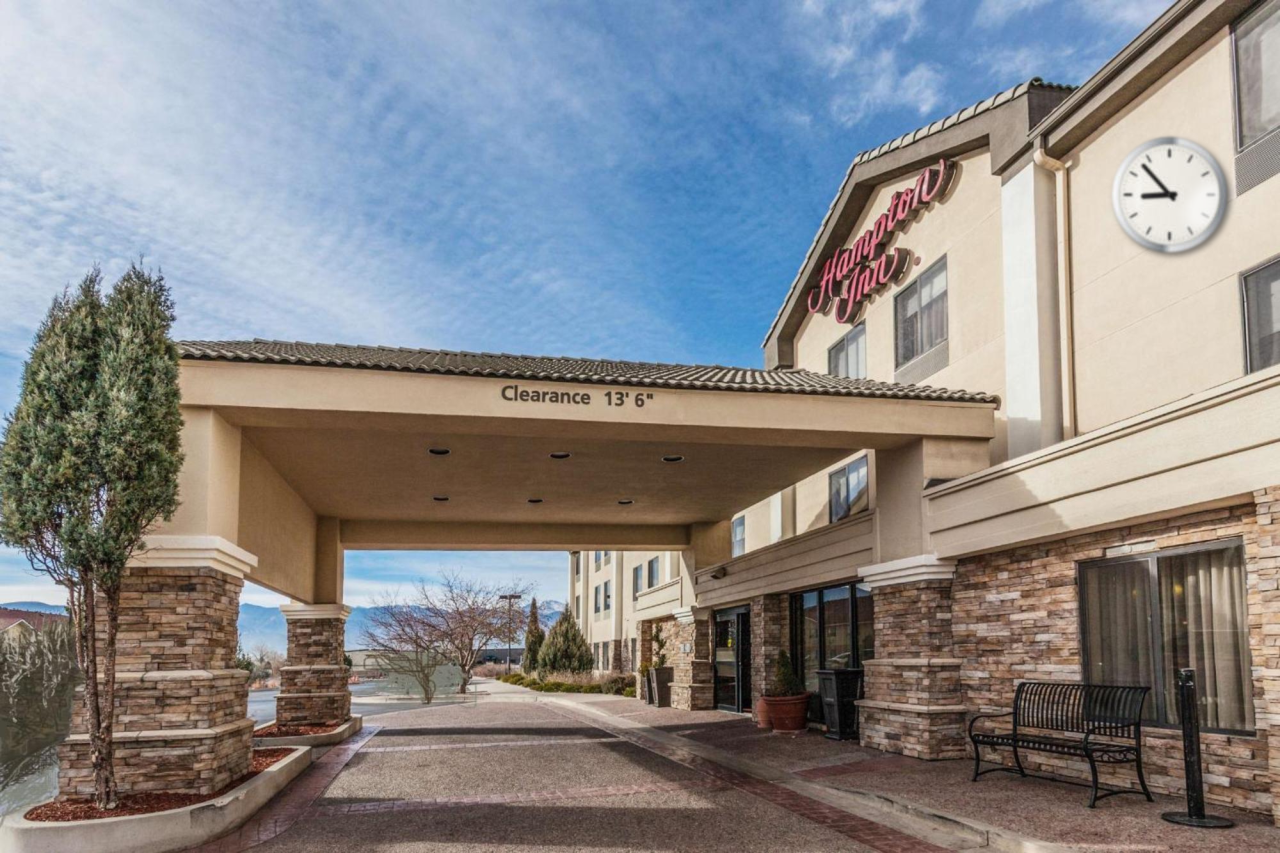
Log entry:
**8:53**
